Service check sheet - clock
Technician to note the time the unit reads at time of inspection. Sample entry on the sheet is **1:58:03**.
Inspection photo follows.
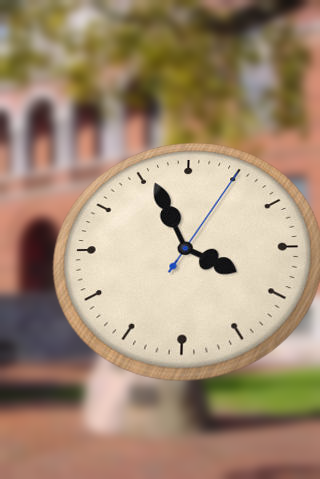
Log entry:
**3:56:05**
